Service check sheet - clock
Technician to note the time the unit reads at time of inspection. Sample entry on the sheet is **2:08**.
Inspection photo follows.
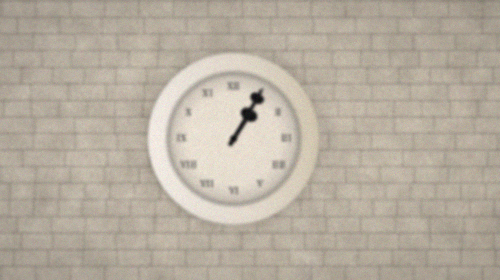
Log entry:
**1:05**
